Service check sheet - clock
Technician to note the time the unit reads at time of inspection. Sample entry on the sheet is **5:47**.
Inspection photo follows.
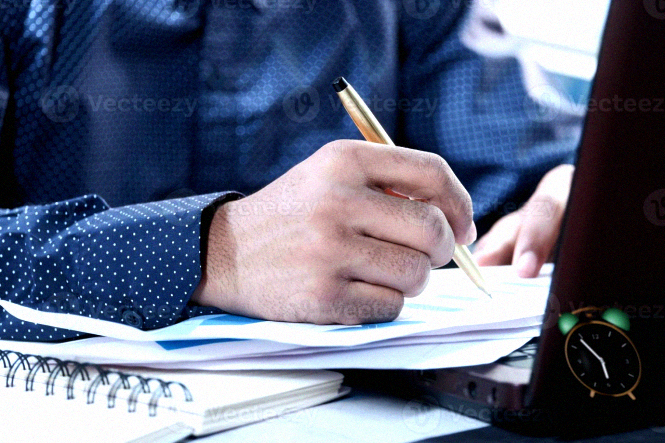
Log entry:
**5:54**
